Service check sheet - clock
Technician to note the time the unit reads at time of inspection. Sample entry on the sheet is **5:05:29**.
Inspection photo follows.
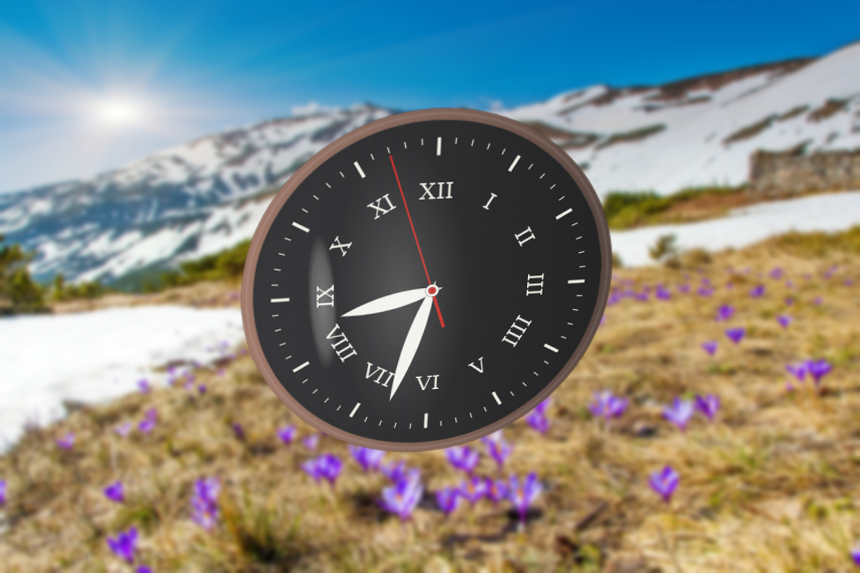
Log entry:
**8:32:57**
